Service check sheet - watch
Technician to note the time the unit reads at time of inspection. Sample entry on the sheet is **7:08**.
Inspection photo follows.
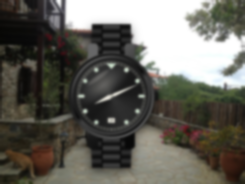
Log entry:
**8:11**
